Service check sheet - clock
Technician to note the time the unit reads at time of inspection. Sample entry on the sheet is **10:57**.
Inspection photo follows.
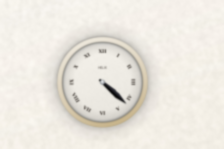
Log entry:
**4:22**
